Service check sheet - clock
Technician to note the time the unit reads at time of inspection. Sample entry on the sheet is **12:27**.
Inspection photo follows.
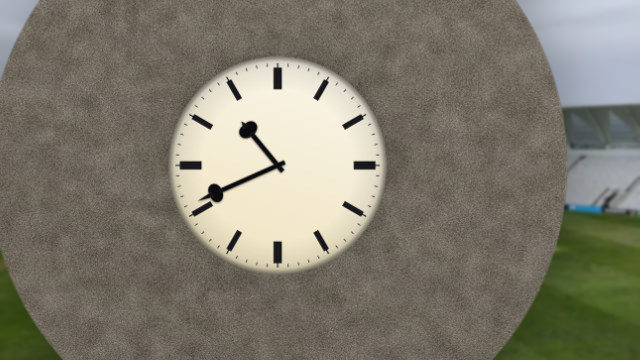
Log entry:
**10:41**
